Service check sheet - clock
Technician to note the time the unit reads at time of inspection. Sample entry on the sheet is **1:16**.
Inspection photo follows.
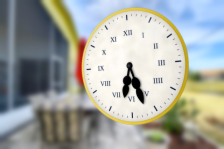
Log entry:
**6:27**
